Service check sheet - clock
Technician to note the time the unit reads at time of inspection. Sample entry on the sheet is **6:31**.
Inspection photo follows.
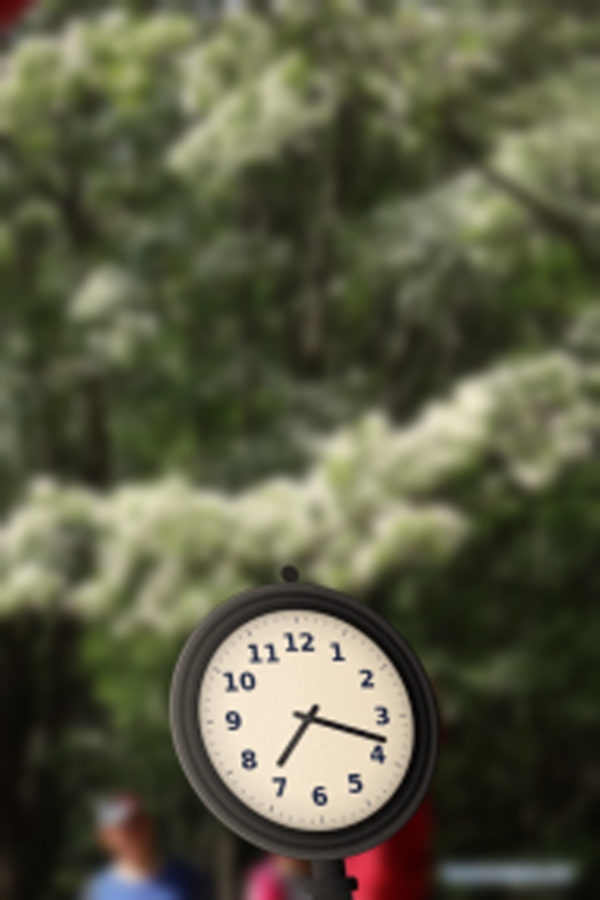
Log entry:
**7:18**
